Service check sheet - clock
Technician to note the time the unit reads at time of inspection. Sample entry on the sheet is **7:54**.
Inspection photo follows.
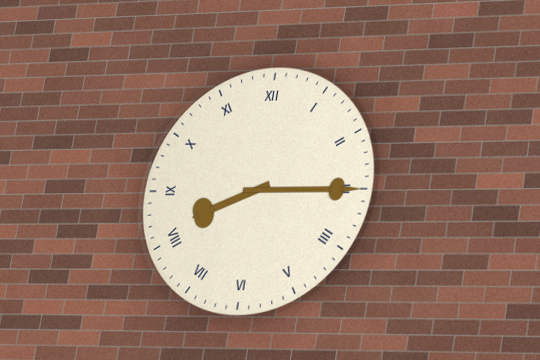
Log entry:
**8:15**
